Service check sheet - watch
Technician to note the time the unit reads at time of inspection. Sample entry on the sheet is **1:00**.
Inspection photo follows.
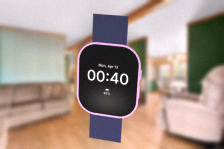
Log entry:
**0:40**
